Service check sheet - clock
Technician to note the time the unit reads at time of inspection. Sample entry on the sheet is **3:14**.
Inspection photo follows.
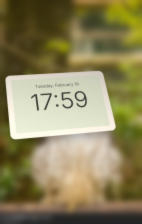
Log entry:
**17:59**
